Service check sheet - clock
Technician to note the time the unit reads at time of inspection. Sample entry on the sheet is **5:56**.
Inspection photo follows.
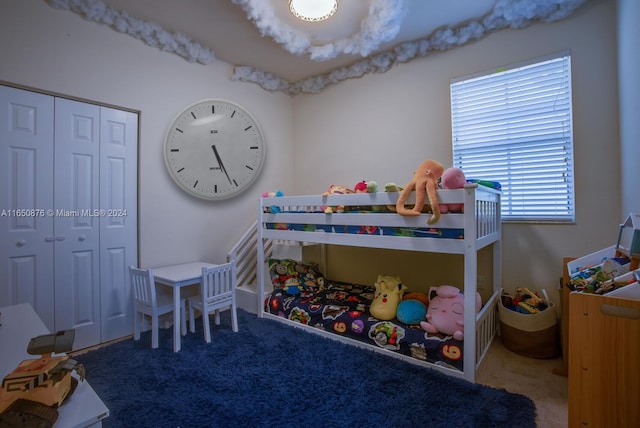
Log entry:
**5:26**
